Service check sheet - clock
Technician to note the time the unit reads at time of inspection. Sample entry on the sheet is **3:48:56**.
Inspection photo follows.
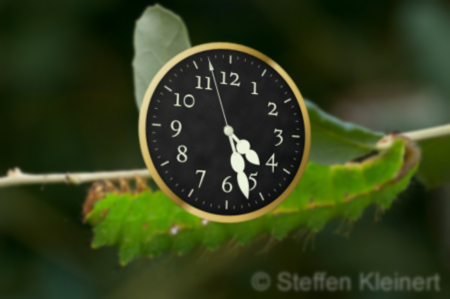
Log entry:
**4:26:57**
